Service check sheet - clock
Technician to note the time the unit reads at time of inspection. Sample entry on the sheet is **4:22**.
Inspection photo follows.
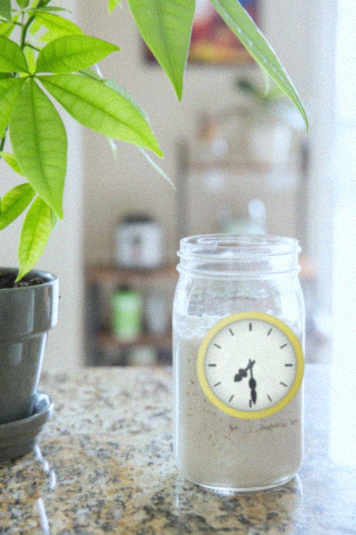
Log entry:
**7:29**
